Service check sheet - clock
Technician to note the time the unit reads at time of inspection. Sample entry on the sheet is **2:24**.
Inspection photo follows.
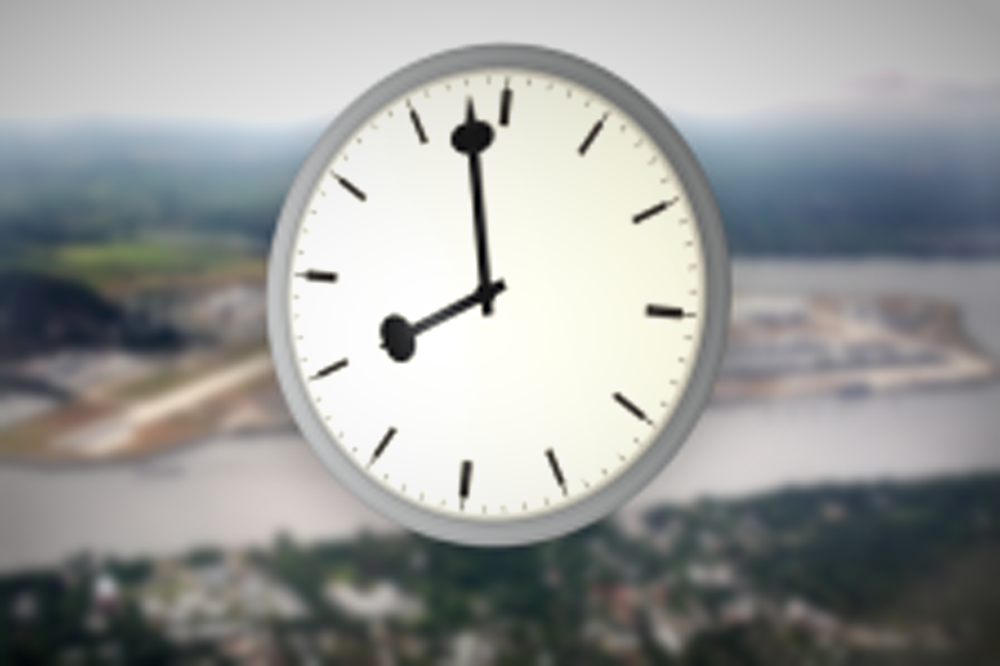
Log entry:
**7:58**
